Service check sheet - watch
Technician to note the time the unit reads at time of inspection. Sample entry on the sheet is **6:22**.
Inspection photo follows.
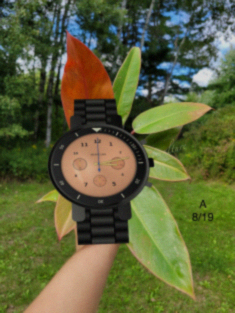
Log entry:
**3:13**
